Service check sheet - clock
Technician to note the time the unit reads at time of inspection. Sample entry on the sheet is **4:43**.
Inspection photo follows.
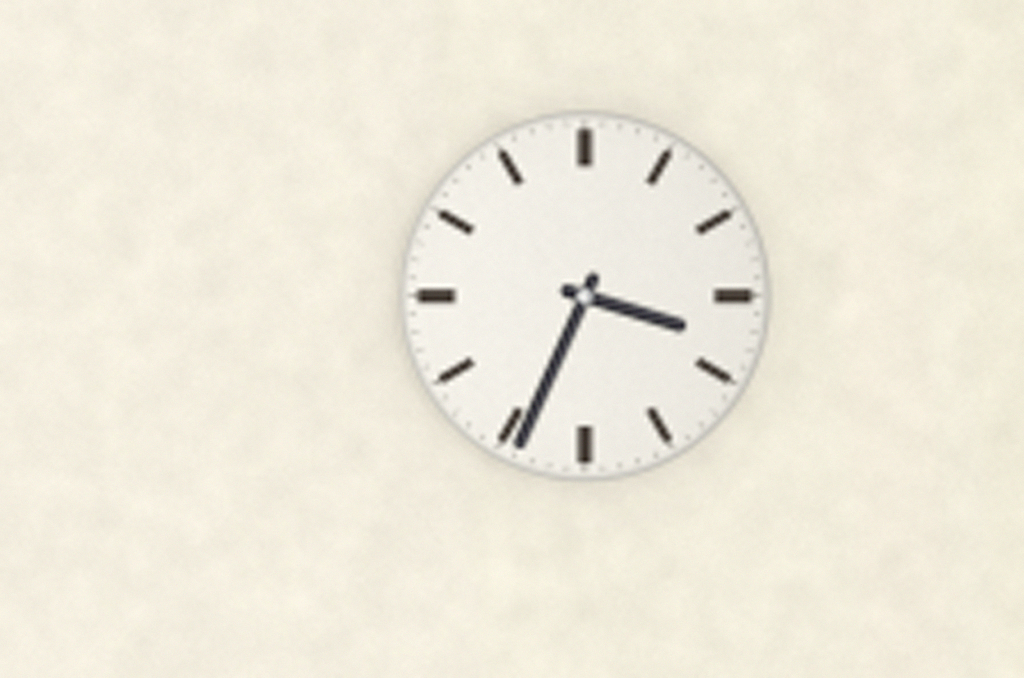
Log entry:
**3:34**
